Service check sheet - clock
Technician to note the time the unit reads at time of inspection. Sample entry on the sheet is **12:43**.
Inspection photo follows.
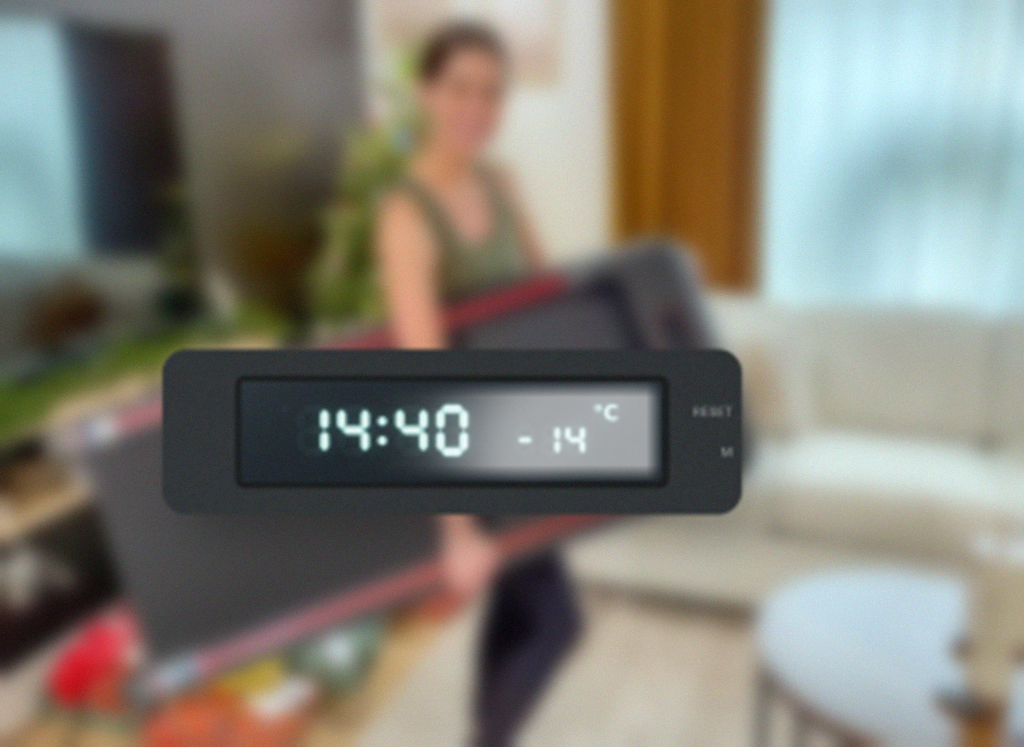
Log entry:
**14:40**
